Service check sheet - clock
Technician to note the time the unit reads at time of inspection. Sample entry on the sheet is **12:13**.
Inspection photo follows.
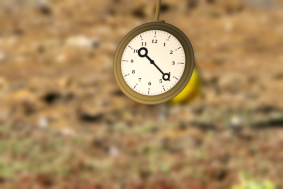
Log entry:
**10:22**
